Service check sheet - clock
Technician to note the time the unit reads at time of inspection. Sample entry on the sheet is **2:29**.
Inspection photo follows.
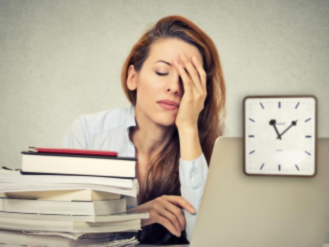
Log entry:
**11:08**
